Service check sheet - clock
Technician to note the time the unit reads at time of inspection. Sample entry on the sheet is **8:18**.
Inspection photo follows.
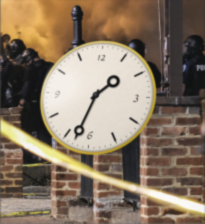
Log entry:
**1:33**
